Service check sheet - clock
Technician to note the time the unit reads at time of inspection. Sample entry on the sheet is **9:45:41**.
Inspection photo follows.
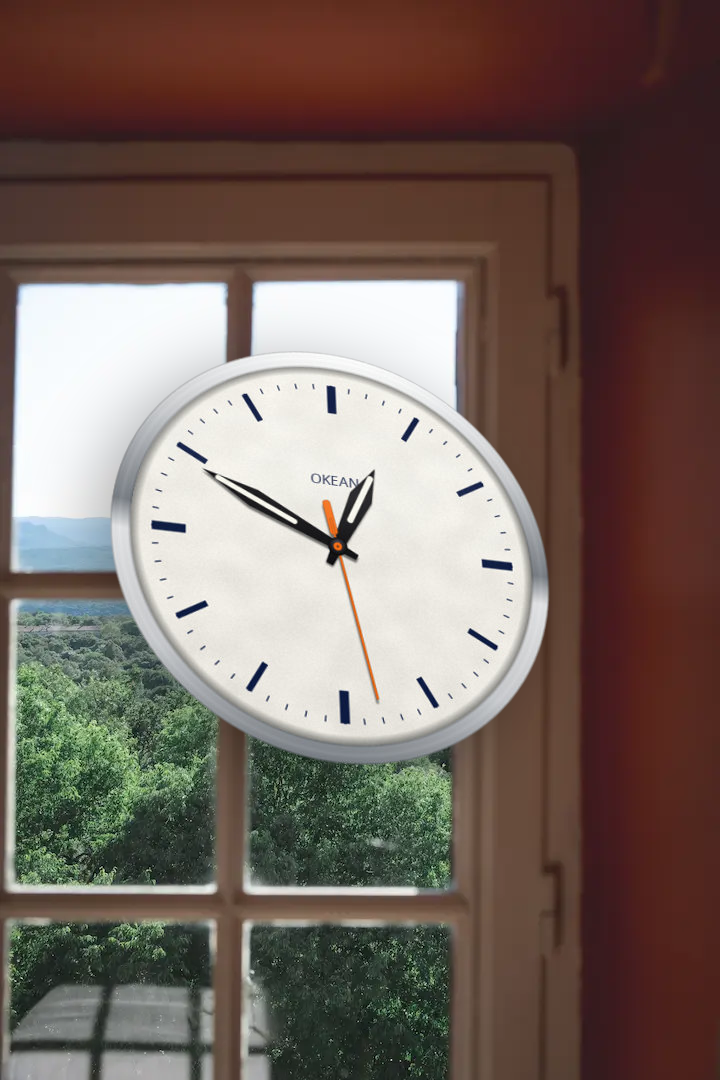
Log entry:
**12:49:28**
